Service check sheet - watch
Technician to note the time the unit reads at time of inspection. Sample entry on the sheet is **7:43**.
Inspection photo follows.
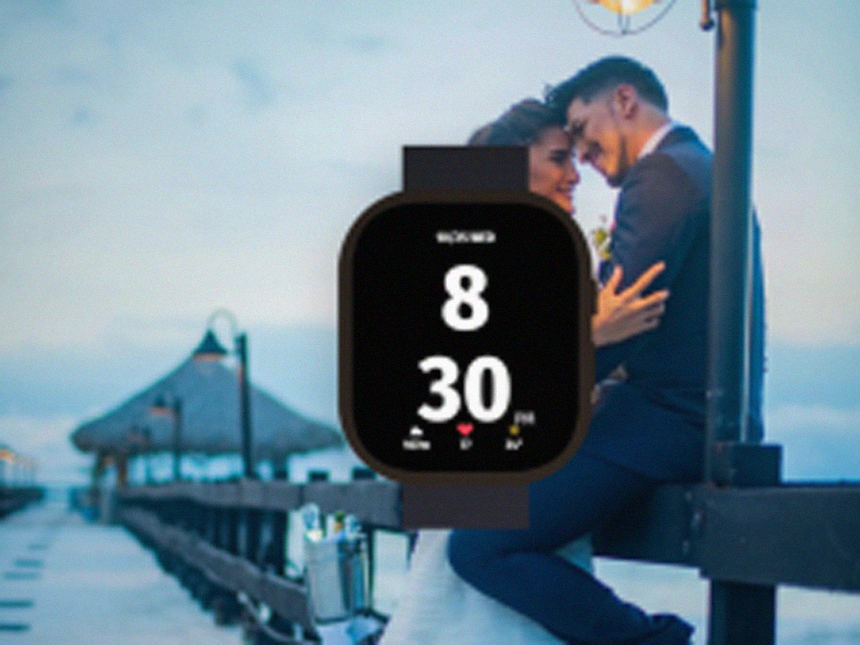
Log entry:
**8:30**
